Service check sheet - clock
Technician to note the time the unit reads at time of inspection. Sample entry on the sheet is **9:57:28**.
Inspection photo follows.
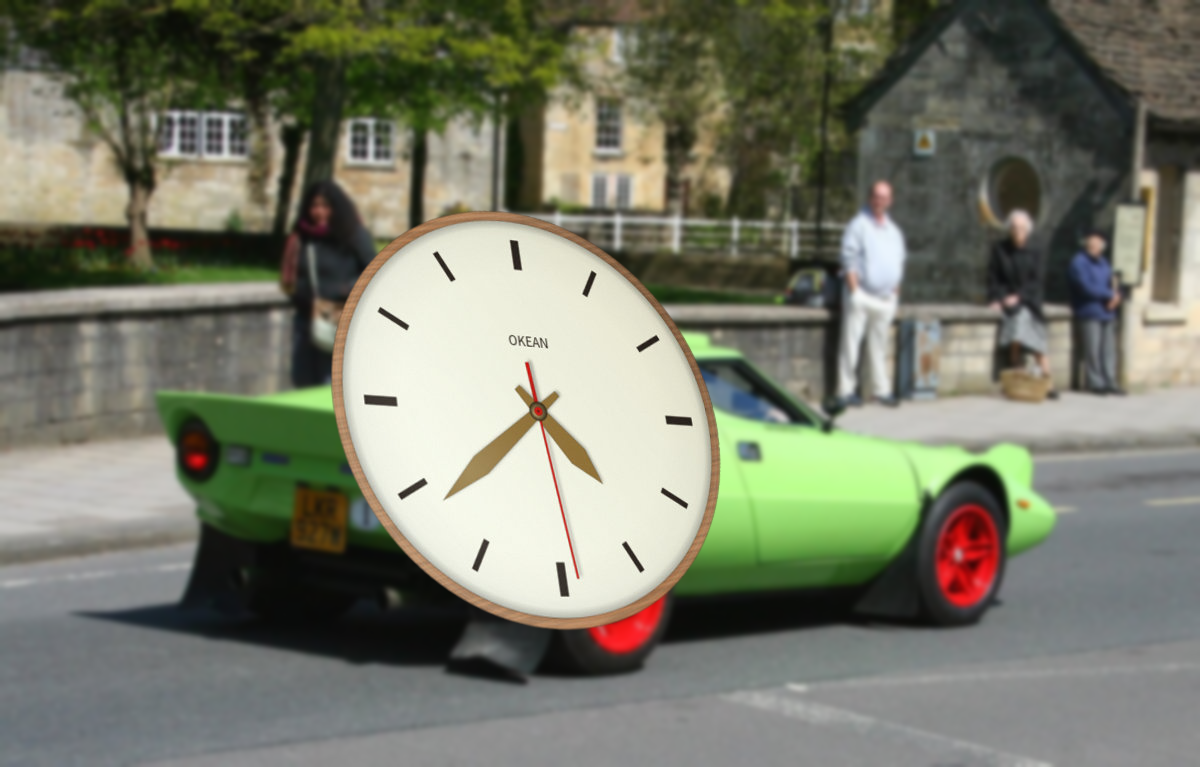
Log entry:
**4:38:29**
